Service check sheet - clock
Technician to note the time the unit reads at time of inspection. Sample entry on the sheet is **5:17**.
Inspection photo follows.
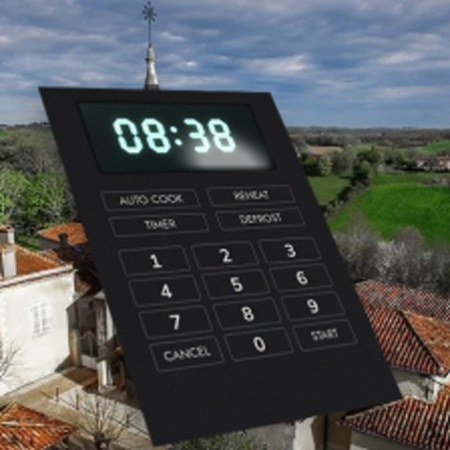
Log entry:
**8:38**
